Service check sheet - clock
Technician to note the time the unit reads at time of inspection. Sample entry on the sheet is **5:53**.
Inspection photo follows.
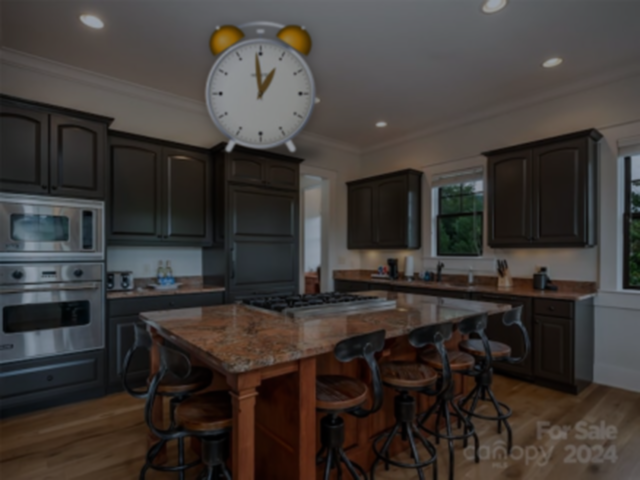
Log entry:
**12:59**
